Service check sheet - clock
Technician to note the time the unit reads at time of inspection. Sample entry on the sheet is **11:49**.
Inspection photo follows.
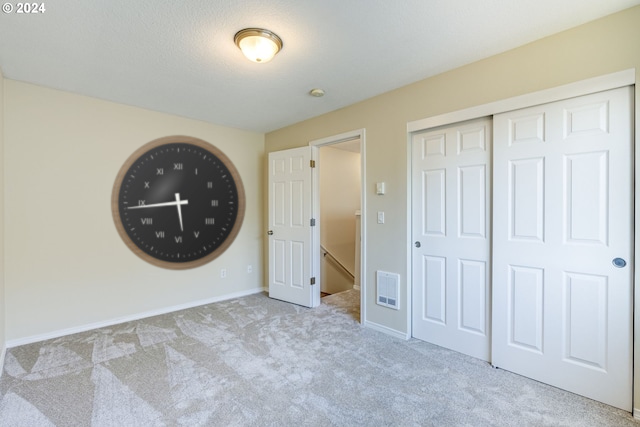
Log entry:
**5:44**
